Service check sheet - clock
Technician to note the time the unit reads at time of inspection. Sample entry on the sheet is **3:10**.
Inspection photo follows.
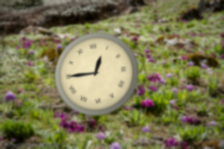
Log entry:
**12:45**
